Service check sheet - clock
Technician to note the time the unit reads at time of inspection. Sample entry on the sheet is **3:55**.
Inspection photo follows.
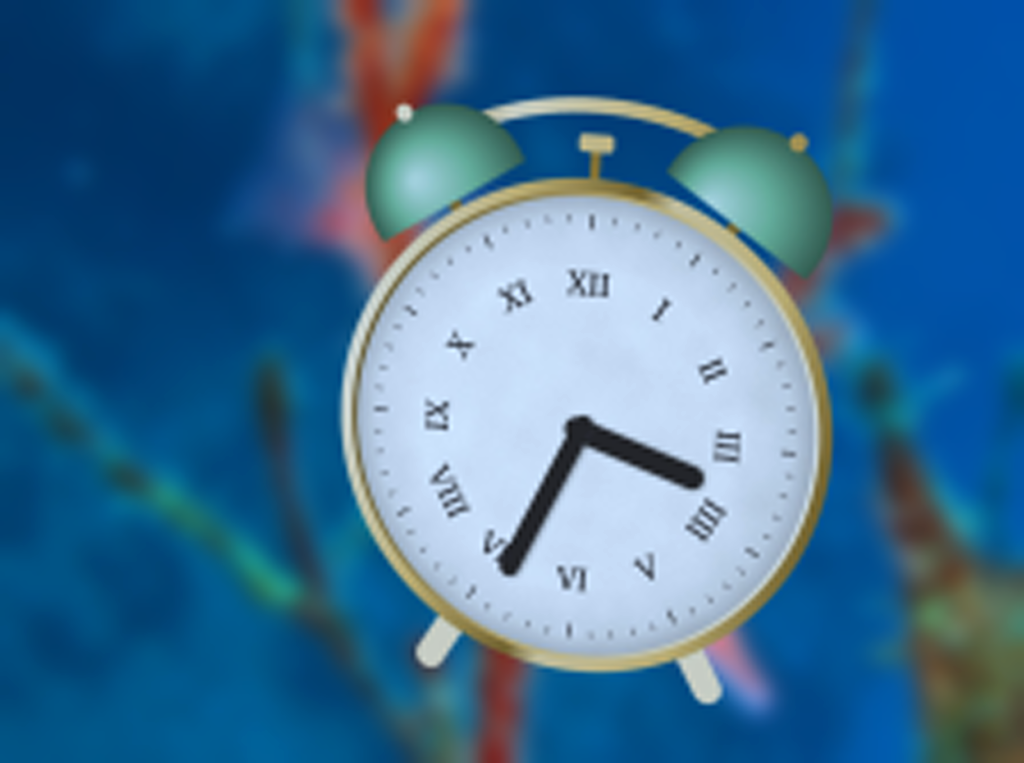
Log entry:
**3:34**
